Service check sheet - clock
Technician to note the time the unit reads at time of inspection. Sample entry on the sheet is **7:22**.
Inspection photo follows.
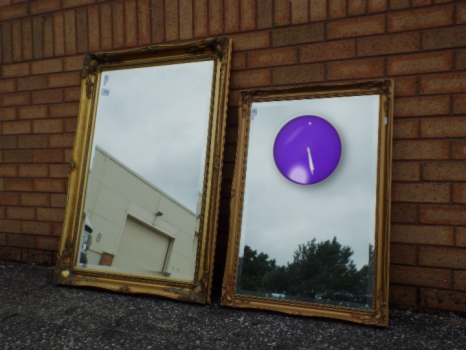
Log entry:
**5:28**
